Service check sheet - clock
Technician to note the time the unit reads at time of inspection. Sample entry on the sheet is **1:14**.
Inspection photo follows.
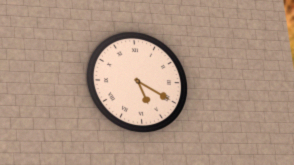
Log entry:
**5:20**
